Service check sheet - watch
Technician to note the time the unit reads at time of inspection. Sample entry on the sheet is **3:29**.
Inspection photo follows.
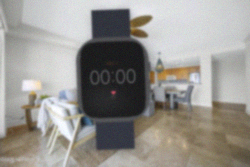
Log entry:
**0:00**
